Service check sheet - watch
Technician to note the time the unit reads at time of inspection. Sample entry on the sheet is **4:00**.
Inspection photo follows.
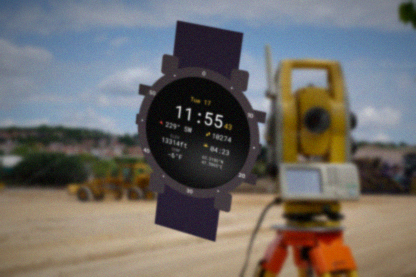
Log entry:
**11:55**
